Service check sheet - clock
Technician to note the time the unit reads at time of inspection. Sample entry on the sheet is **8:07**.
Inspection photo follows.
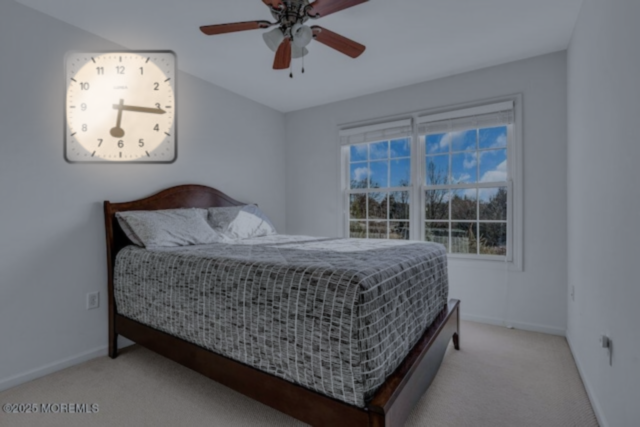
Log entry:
**6:16**
